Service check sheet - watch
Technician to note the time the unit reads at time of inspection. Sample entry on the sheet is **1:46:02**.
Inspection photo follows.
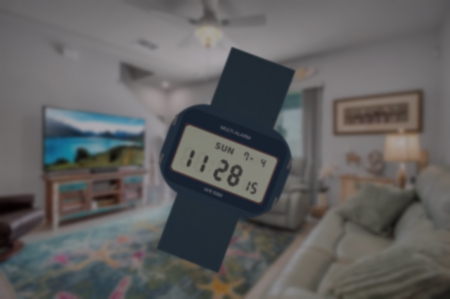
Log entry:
**11:28:15**
